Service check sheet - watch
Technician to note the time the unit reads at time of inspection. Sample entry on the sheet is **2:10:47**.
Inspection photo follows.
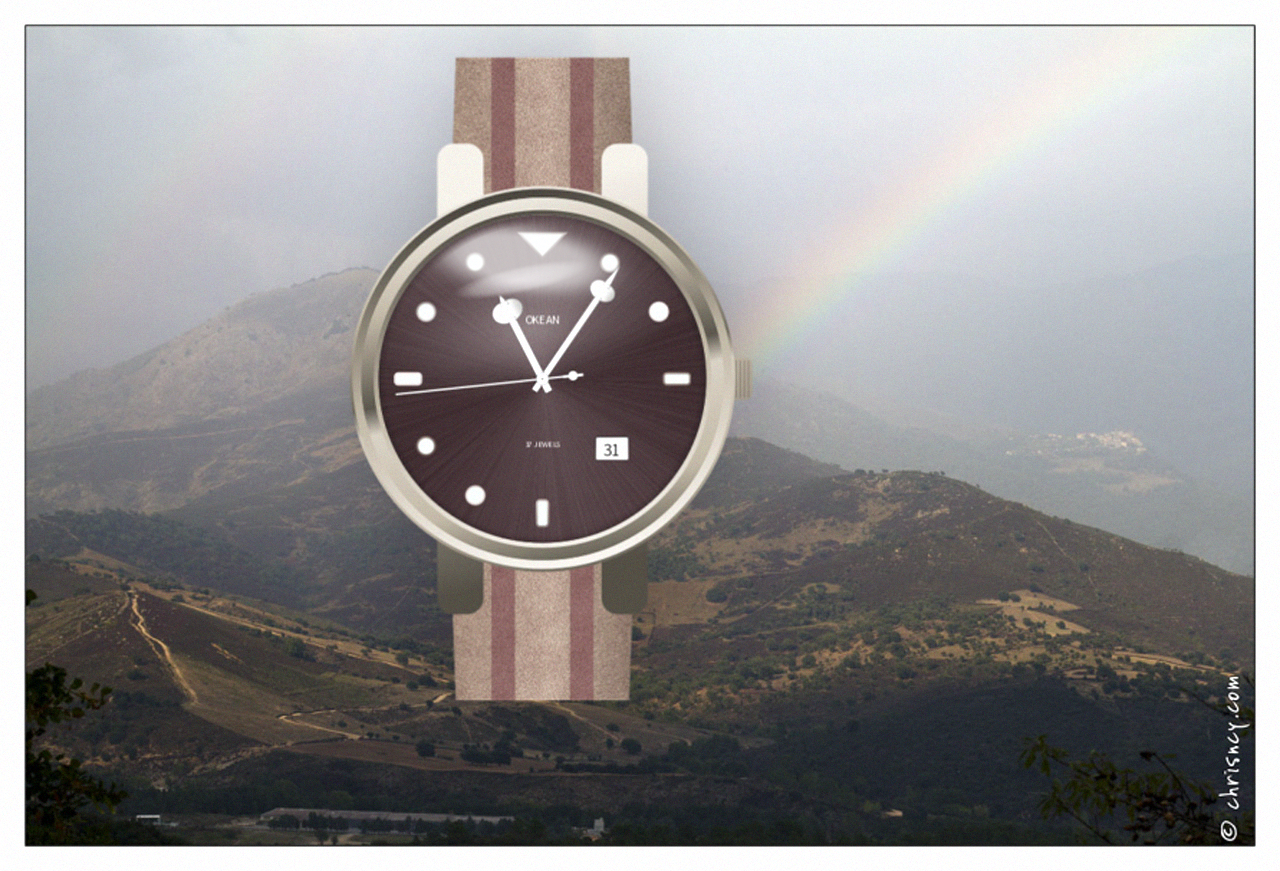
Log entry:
**11:05:44**
